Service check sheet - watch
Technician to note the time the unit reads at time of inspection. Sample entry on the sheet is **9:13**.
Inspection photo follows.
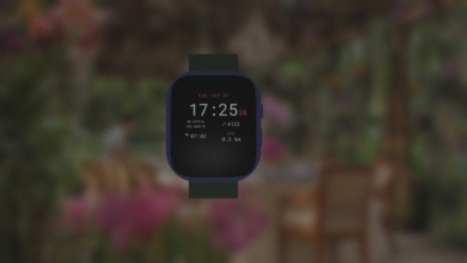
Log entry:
**17:25**
